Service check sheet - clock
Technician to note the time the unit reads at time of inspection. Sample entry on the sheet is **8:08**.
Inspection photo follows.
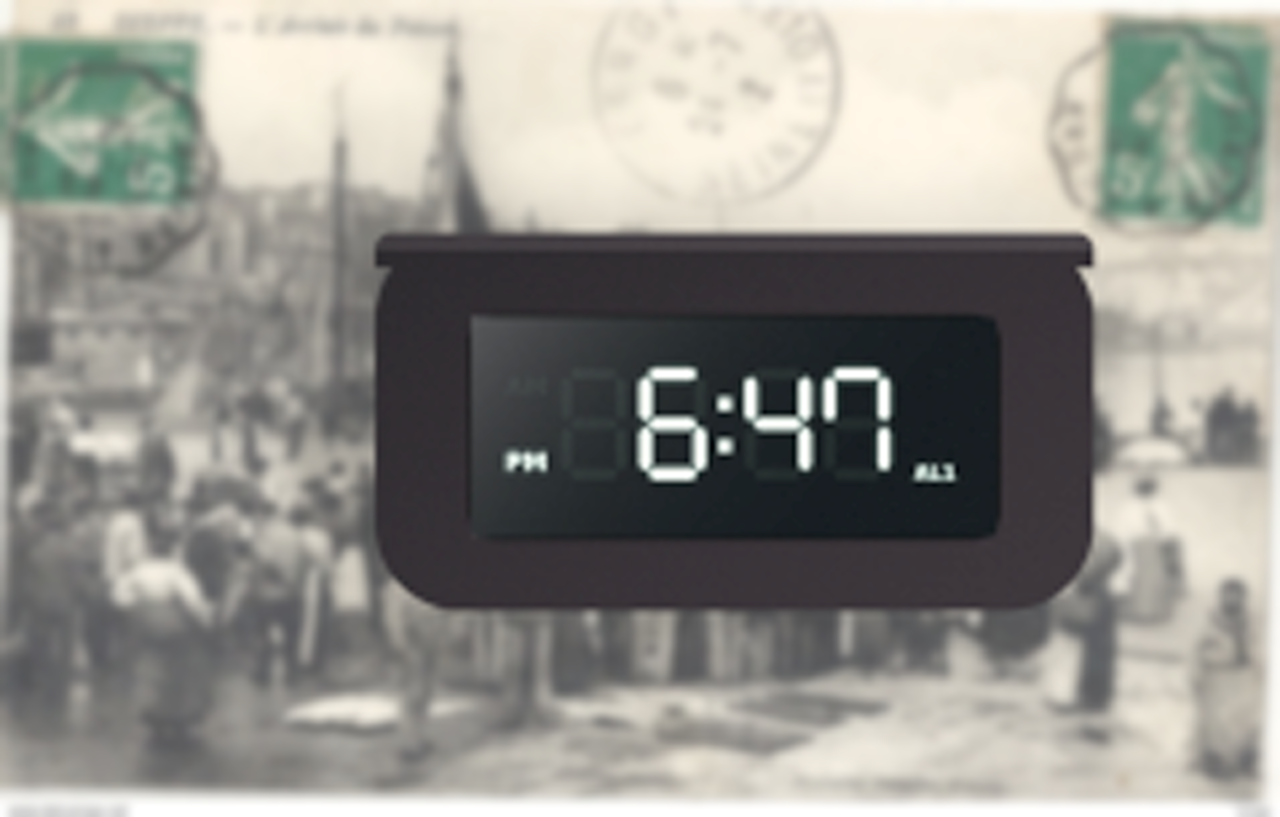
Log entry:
**6:47**
